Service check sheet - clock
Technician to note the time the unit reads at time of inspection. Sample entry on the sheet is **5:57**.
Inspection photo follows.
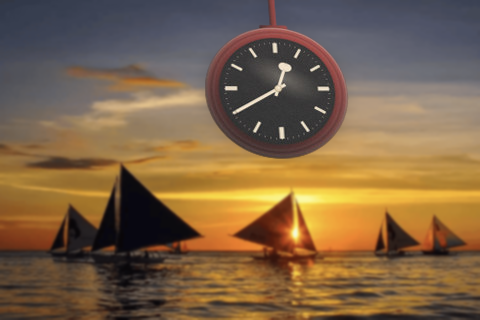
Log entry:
**12:40**
